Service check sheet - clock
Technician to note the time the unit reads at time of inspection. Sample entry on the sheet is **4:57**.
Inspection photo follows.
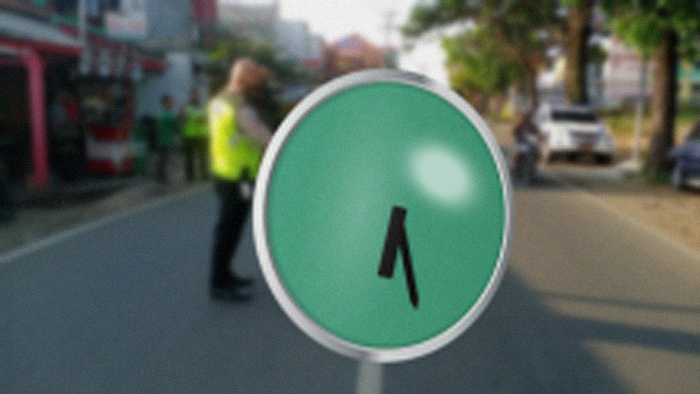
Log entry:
**6:28**
